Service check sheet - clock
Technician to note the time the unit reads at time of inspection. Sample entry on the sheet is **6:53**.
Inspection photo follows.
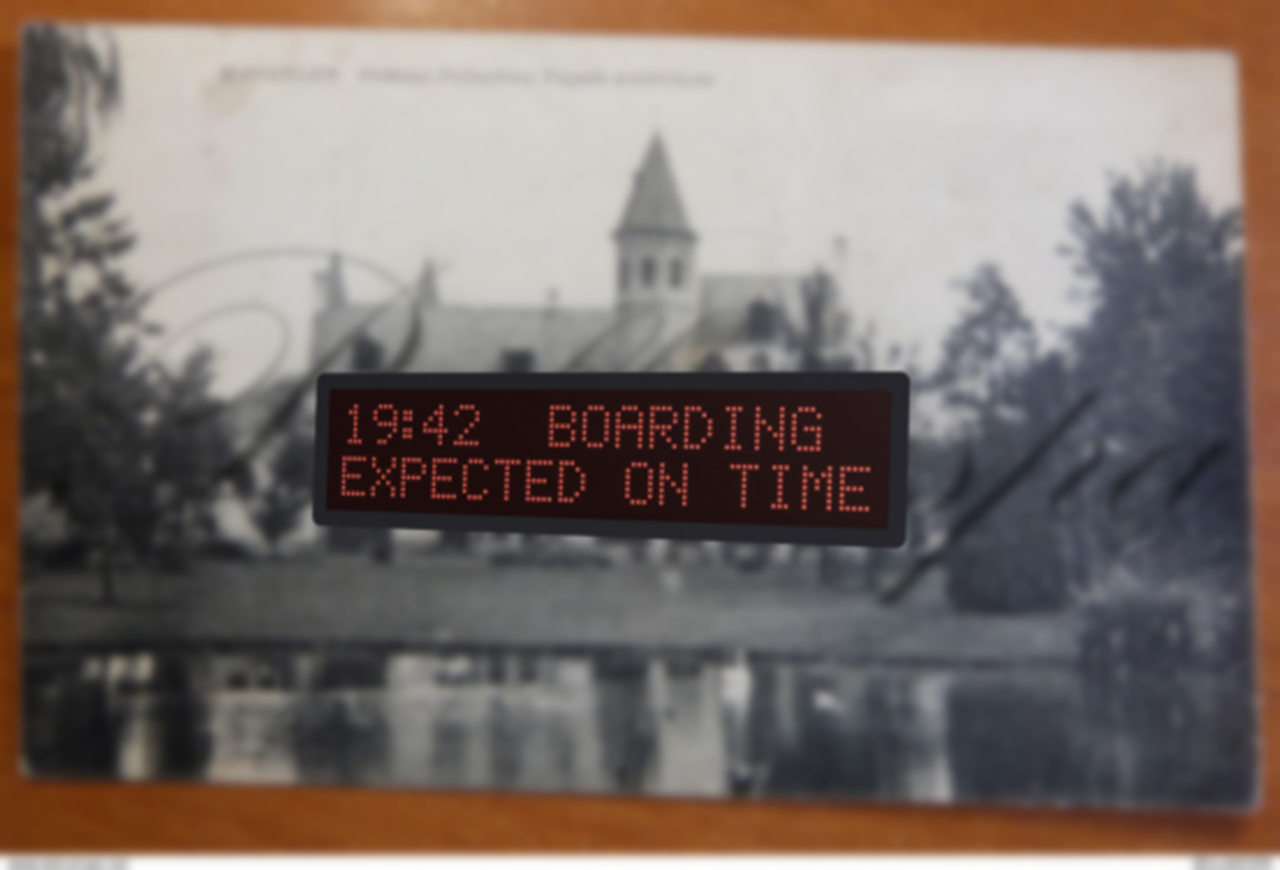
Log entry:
**19:42**
